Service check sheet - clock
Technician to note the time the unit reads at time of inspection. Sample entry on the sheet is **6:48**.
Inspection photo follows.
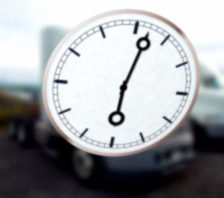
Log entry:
**6:02**
